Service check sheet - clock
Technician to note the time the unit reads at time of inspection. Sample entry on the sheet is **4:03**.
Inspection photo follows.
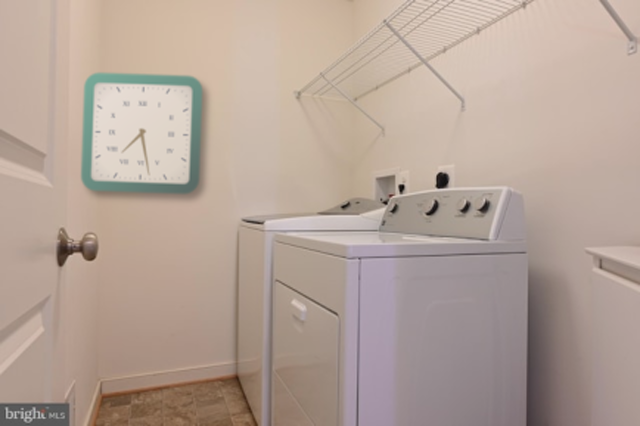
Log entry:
**7:28**
